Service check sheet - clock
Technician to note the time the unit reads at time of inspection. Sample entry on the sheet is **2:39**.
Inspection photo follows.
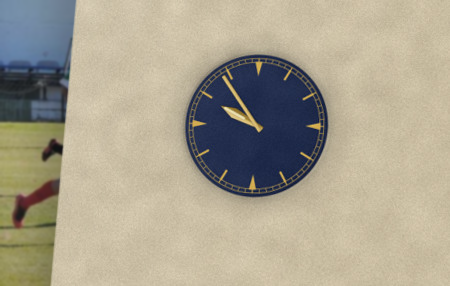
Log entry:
**9:54**
